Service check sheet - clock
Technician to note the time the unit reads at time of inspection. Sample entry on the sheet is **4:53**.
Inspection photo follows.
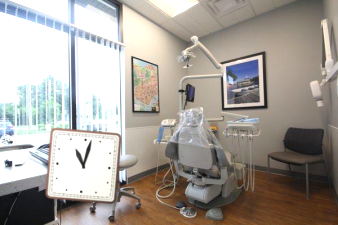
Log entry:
**11:02**
